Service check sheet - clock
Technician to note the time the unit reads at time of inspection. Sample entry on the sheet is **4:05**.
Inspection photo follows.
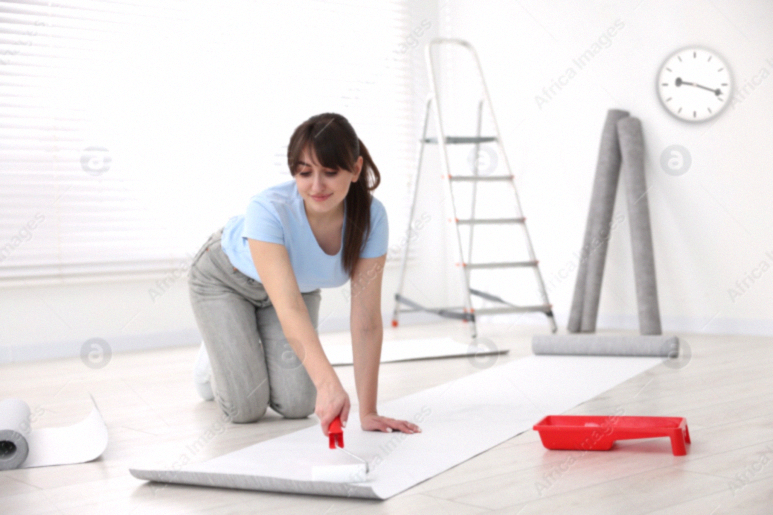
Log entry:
**9:18**
